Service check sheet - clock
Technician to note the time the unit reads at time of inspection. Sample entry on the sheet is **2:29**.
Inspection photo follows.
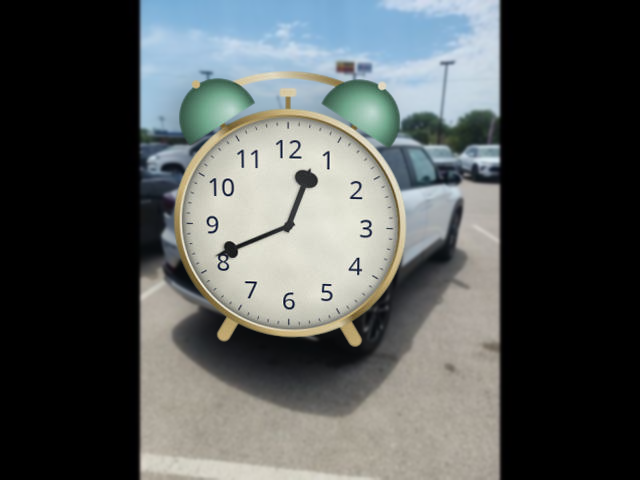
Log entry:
**12:41**
